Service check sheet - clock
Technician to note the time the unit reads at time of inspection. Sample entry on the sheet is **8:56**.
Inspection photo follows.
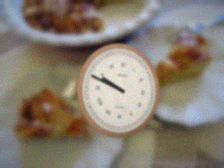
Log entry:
**9:48**
